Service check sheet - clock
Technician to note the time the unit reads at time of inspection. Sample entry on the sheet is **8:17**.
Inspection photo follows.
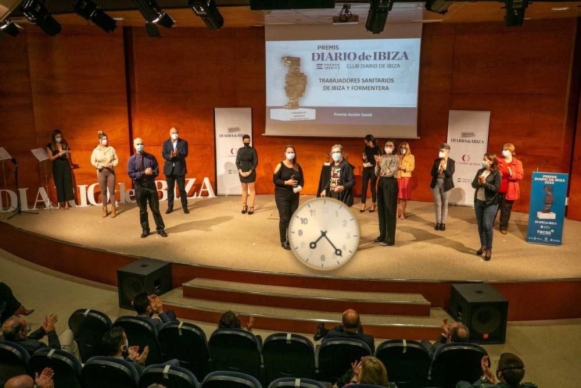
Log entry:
**7:23**
